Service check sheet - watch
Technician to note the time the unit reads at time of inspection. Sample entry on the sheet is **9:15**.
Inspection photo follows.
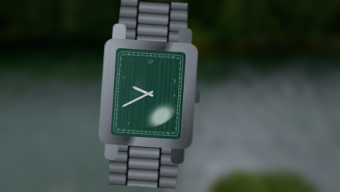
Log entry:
**9:40**
